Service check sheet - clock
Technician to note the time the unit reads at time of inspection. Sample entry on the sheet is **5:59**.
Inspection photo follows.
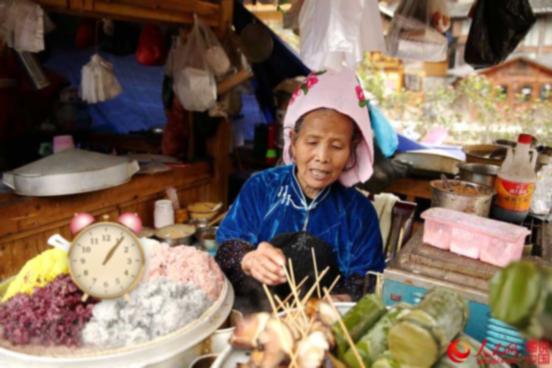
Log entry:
**1:06**
